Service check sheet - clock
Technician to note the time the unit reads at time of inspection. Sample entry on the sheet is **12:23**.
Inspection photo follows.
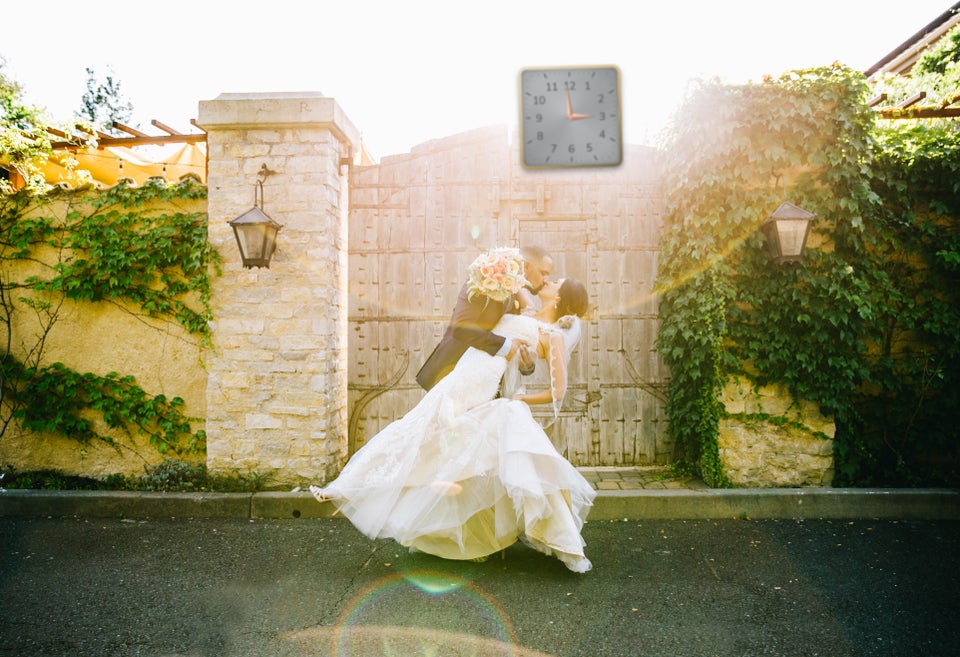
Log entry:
**2:59**
